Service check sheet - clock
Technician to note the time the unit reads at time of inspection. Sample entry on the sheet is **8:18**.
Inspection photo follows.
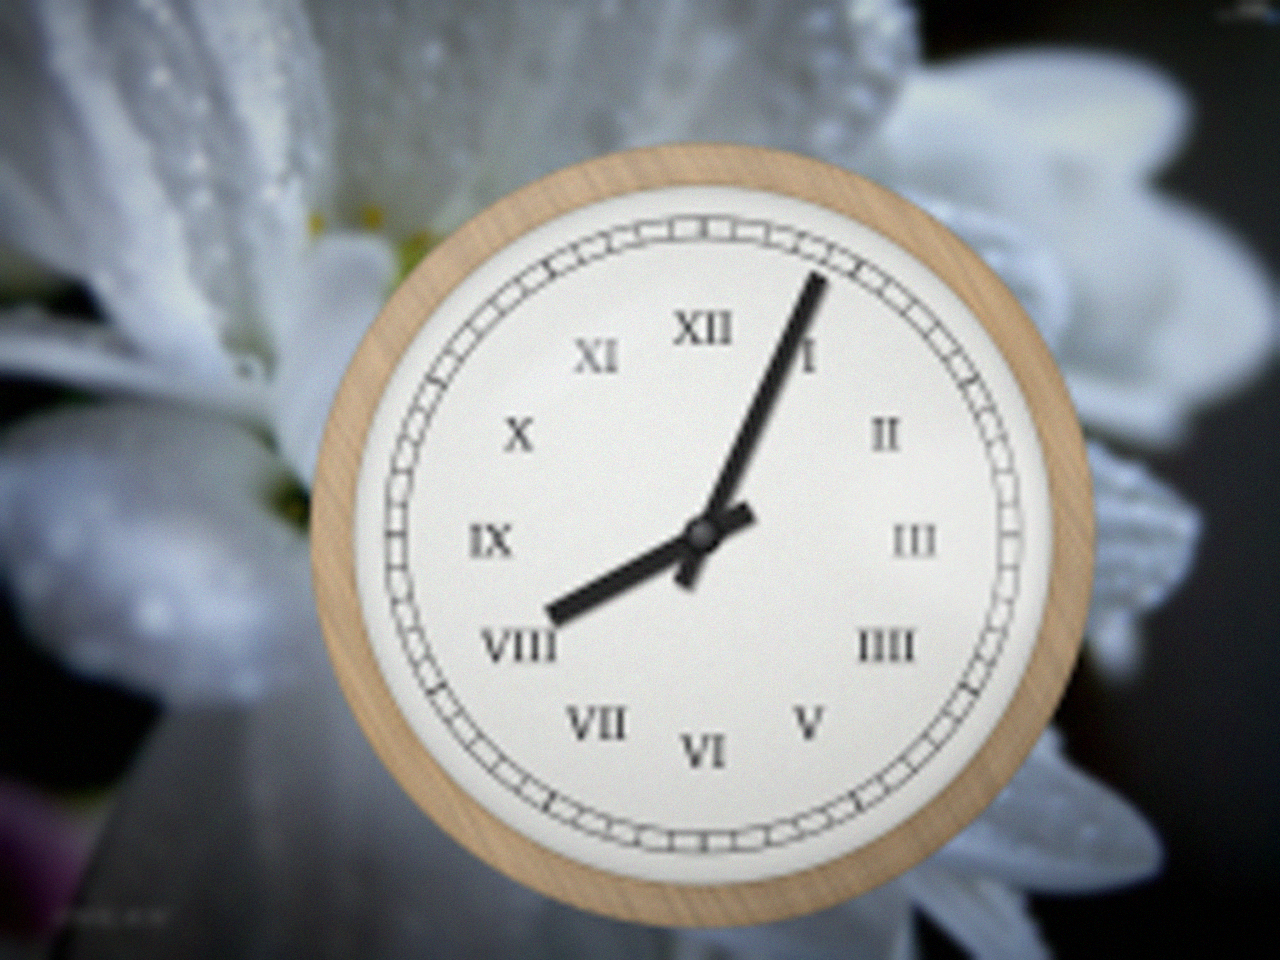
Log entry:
**8:04**
